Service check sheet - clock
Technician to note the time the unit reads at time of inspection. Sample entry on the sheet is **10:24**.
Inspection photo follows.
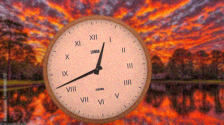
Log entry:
**12:42**
